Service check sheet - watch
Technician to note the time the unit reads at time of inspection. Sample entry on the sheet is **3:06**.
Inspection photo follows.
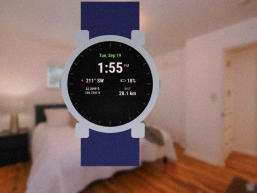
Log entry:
**1:55**
